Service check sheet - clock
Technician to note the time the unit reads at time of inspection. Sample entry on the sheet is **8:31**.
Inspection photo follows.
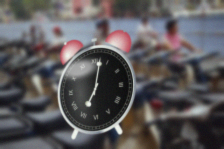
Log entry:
**7:02**
